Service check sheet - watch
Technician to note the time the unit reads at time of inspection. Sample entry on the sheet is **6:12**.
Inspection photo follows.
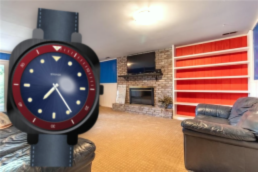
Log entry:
**7:24**
